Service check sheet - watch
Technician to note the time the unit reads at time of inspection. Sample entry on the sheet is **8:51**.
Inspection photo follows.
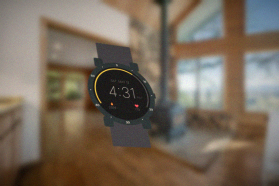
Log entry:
**4:31**
